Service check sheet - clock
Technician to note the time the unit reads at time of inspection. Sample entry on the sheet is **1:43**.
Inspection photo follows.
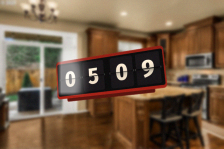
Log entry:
**5:09**
